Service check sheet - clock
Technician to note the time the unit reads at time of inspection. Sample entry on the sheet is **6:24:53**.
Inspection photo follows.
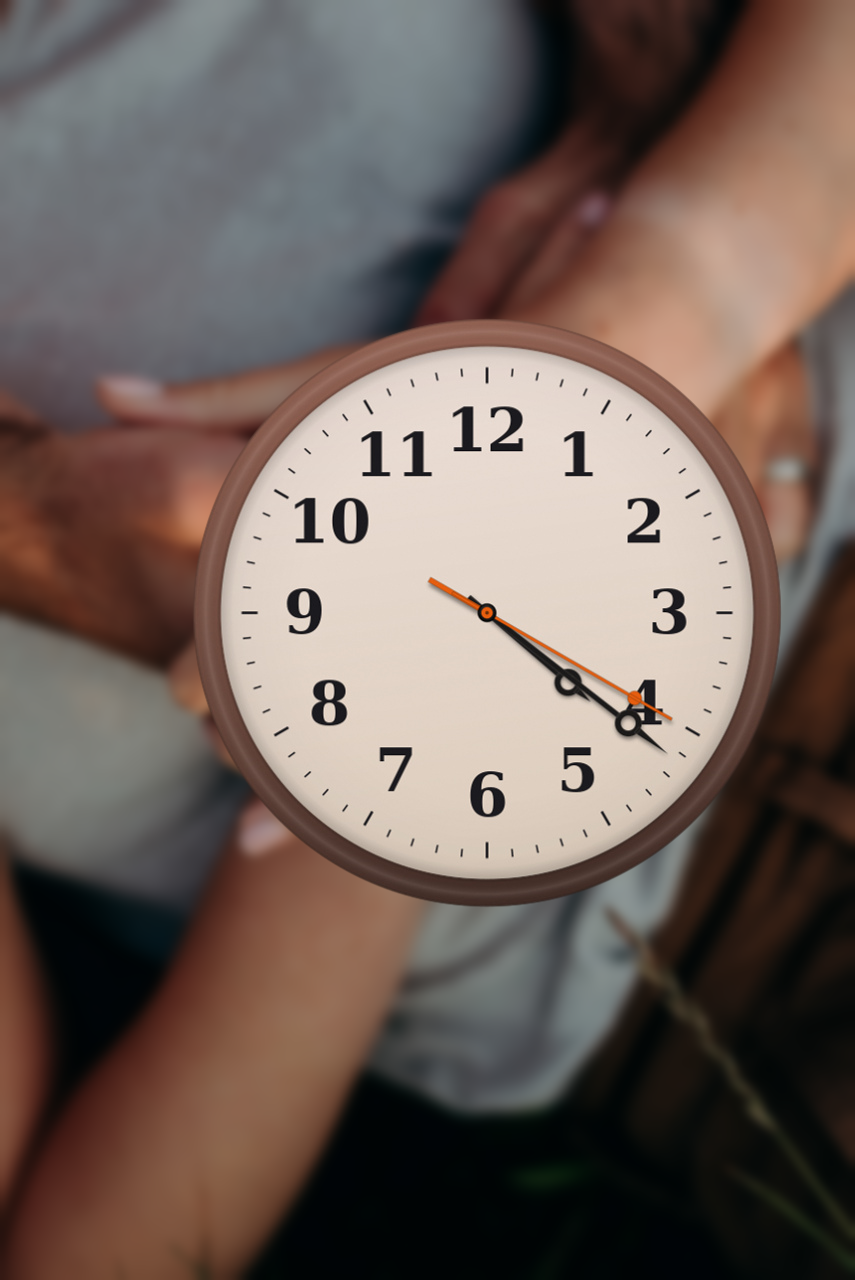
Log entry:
**4:21:20**
